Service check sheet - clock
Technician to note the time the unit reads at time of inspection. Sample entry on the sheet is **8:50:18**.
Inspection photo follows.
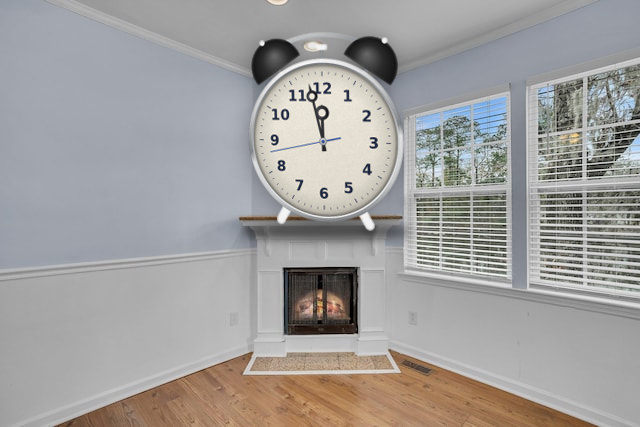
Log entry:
**11:57:43**
